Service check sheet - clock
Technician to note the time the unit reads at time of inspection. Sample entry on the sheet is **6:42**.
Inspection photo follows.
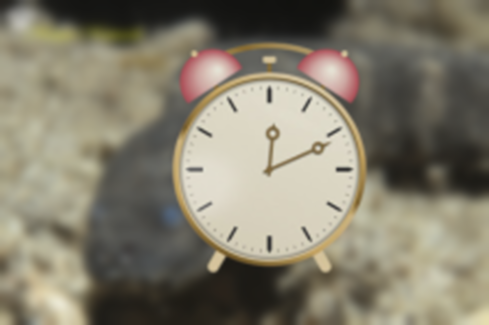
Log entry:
**12:11**
